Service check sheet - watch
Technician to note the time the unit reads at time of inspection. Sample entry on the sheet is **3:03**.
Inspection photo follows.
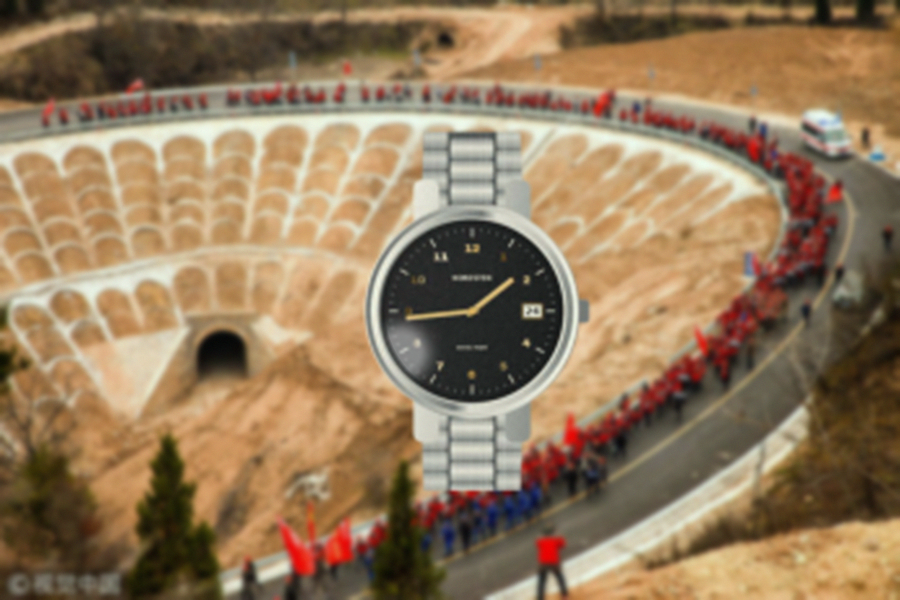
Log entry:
**1:44**
